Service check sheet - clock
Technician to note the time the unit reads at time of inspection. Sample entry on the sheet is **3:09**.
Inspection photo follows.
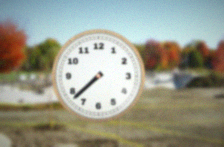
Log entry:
**7:38**
